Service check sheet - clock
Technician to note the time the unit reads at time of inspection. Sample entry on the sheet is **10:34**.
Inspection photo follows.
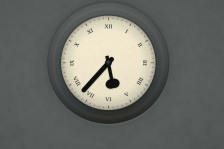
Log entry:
**5:37**
